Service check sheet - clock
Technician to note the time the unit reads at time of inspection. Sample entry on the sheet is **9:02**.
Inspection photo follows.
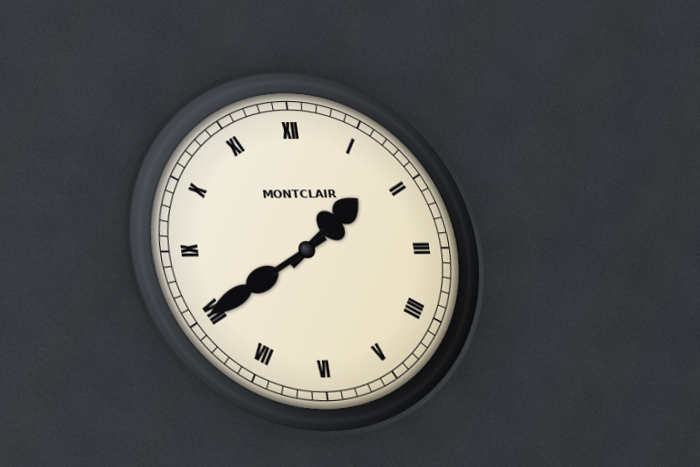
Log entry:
**1:40**
